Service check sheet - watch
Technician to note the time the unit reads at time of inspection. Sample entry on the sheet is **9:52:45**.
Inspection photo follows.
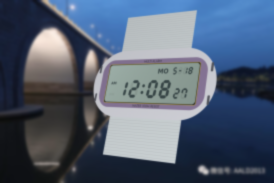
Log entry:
**12:08:27**
